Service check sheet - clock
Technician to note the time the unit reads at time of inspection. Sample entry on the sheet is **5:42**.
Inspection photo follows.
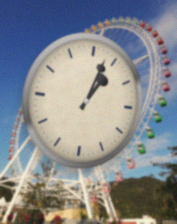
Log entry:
**1:03**
